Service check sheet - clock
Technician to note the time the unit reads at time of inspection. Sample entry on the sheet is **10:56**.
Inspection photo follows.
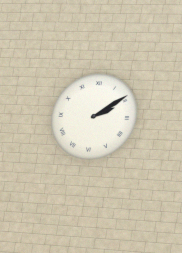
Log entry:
**2:09**
